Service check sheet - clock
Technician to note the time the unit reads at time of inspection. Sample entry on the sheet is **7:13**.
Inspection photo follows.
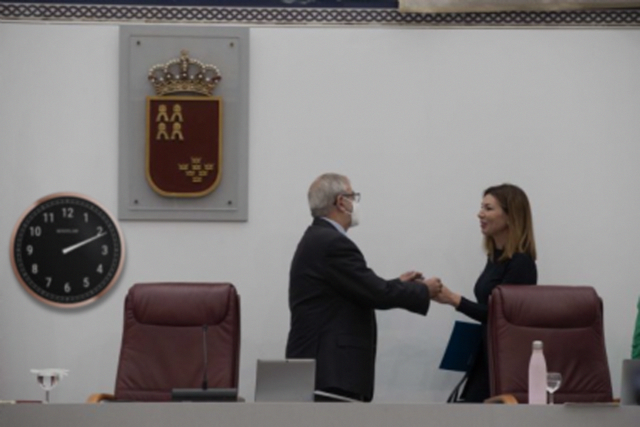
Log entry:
**2:11**
